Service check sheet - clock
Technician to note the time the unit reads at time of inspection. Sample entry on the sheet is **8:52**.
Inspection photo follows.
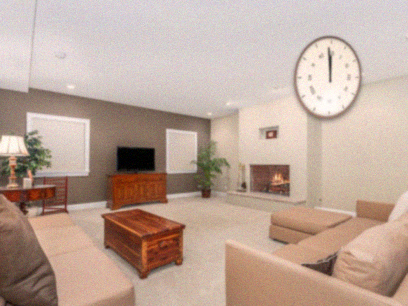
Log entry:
**11:59**
